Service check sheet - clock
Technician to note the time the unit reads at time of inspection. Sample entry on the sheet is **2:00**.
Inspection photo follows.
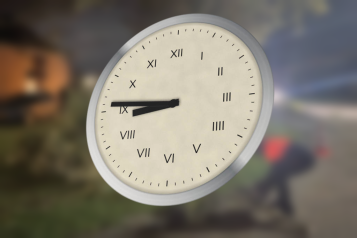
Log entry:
**8:46**
